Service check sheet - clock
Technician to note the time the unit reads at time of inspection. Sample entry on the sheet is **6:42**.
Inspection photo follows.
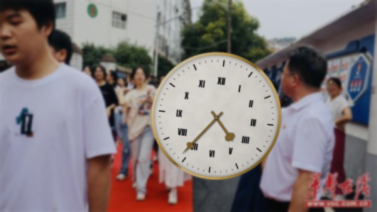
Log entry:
**4:36**
